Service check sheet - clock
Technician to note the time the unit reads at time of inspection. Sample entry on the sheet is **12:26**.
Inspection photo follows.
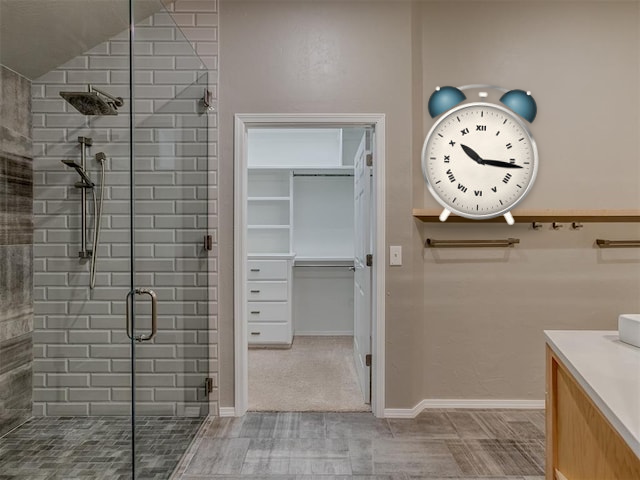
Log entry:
**10:16**
